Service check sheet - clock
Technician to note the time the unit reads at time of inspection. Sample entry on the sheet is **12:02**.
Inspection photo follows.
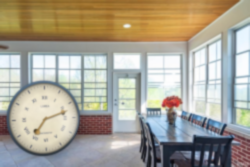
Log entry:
**7:12**
